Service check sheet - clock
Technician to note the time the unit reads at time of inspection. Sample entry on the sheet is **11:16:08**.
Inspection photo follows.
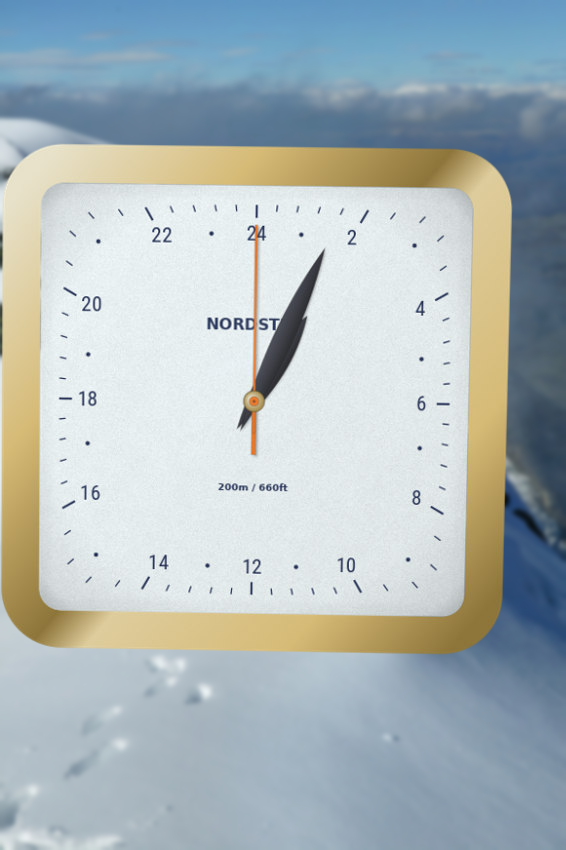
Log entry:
**2:04:00**
